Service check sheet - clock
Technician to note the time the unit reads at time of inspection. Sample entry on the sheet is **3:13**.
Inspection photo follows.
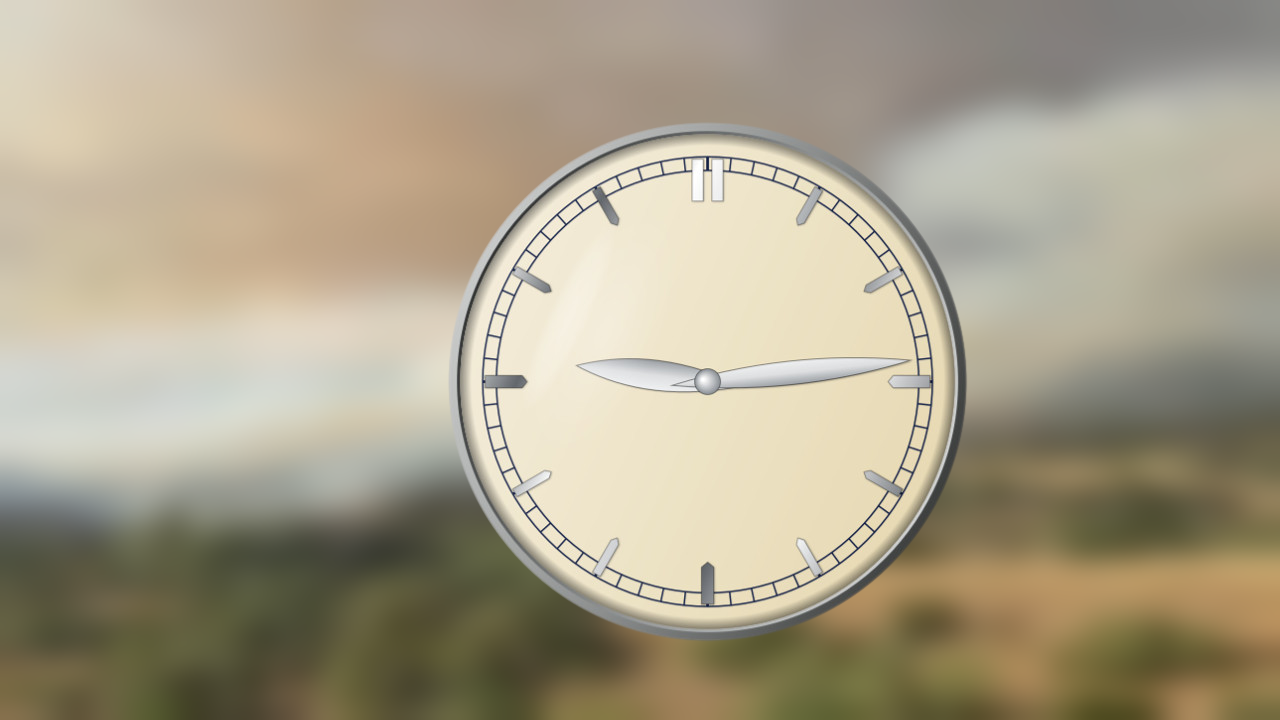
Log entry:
**9:14**
